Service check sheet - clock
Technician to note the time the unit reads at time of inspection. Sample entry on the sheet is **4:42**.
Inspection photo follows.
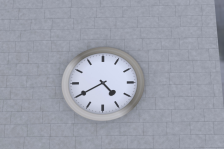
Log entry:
**4:40**
